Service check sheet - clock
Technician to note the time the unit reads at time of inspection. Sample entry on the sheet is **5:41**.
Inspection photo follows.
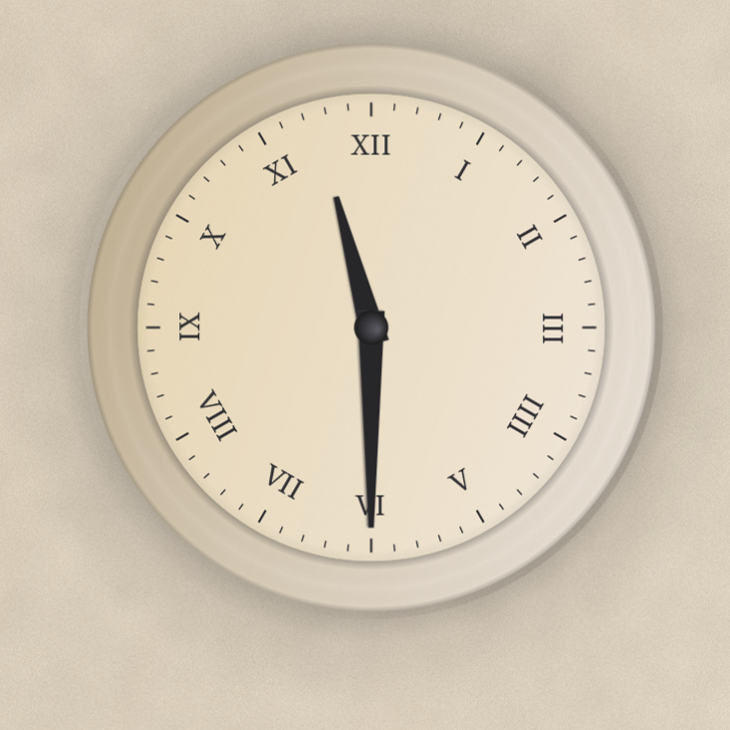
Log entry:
**11:30**
